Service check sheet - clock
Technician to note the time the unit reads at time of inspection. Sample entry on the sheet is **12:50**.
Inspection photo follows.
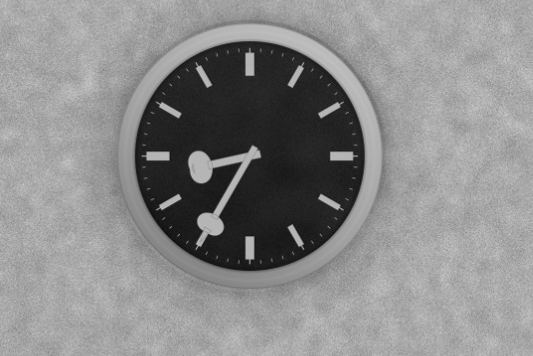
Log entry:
**8:35**
